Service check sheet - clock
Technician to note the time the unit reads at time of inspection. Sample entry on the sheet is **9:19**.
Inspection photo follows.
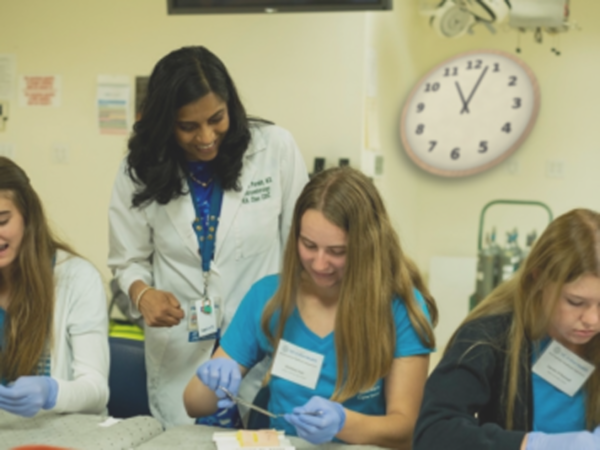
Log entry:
**11:03**
